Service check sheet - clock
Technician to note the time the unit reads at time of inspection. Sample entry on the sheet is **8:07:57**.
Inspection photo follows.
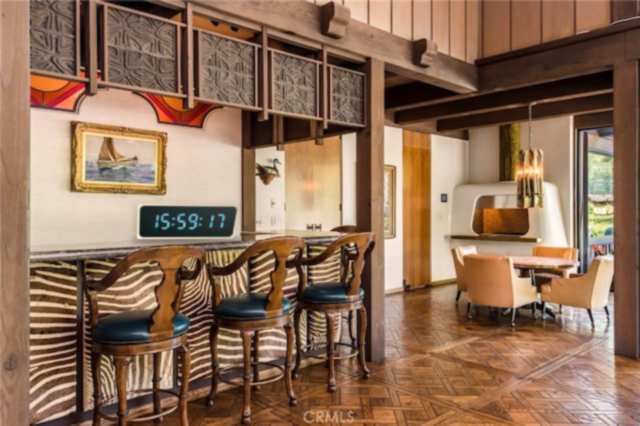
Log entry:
**15:59:17**
